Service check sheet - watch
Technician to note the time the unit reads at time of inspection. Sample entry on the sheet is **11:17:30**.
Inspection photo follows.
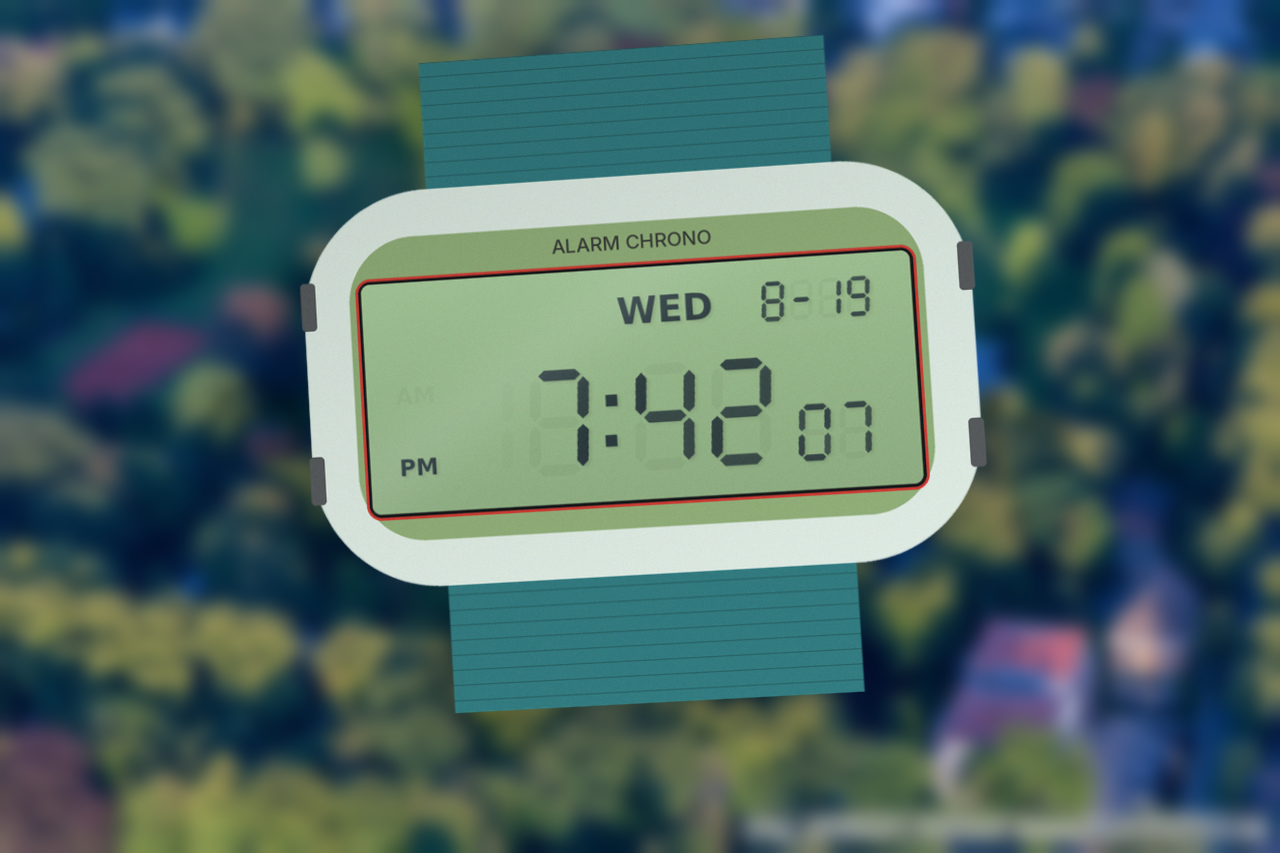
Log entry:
**7:42:07**
